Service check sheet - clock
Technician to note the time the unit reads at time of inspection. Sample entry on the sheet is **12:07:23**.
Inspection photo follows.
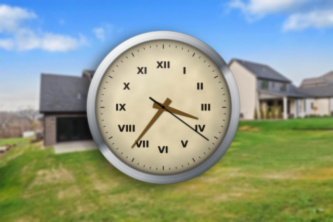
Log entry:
**3:36:21**
